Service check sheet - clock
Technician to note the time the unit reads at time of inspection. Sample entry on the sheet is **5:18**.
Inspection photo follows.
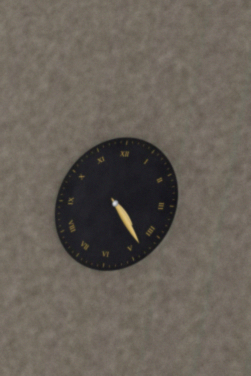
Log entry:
**4:23**
